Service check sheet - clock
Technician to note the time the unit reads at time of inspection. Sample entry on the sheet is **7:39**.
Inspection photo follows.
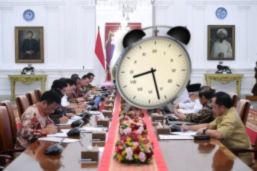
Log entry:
**8:27**
